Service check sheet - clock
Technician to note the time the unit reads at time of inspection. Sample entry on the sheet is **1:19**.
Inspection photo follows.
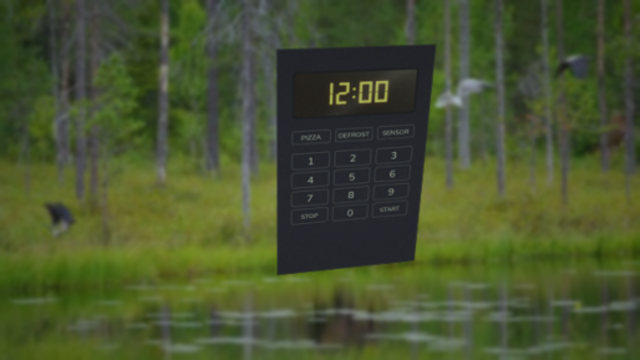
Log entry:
**12:00**
